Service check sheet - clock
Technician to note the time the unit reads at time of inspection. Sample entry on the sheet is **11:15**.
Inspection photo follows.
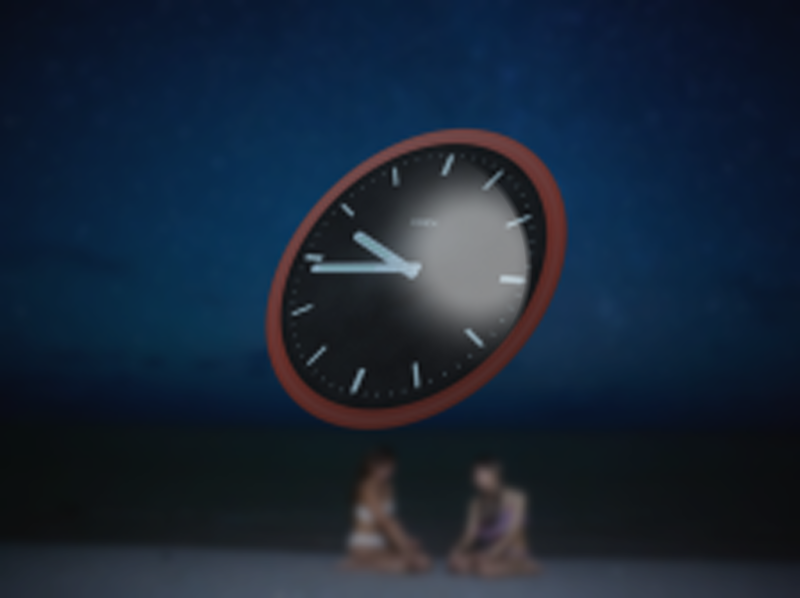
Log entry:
**9:44**
